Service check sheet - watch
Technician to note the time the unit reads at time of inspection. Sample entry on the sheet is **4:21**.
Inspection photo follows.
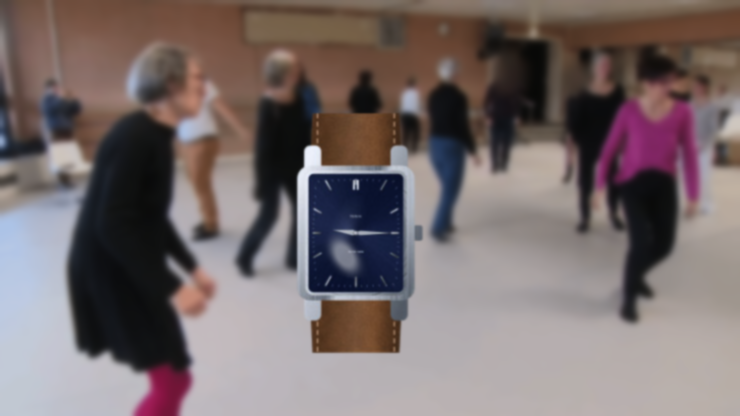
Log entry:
**9:15**
